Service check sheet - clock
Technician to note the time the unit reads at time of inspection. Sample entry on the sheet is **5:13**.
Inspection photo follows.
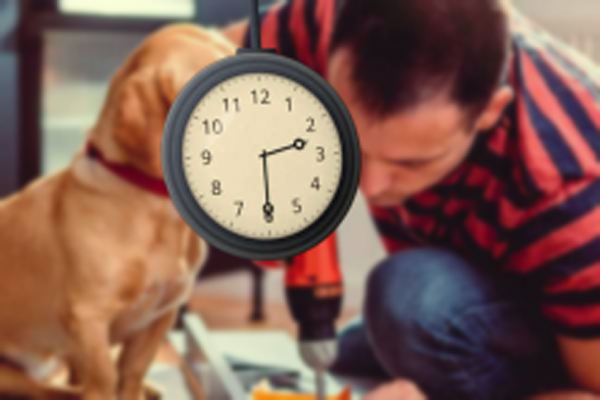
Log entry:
**2:30**
